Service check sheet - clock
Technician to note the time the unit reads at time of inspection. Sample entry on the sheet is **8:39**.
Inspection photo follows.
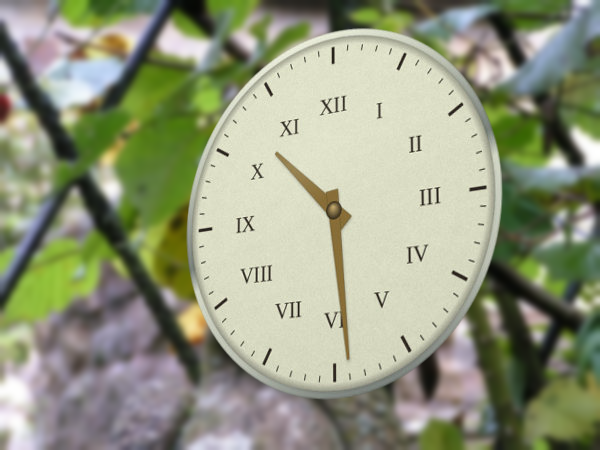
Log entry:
**10:29**
